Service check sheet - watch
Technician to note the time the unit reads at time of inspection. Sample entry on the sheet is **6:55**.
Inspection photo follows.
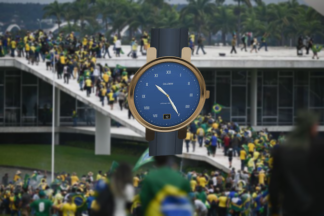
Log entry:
**10:25**
